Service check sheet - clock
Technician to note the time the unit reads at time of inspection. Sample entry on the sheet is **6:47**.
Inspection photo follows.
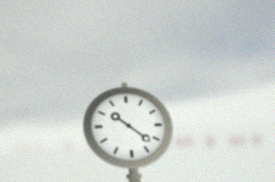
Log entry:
**10:22**
